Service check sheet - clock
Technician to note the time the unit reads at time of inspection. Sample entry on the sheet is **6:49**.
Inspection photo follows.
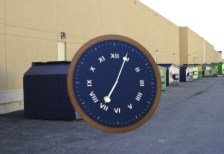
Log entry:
**7:04**
